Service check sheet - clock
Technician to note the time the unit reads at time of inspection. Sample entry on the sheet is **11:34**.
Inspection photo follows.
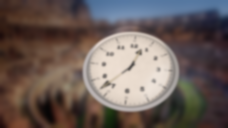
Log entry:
**12:37**
